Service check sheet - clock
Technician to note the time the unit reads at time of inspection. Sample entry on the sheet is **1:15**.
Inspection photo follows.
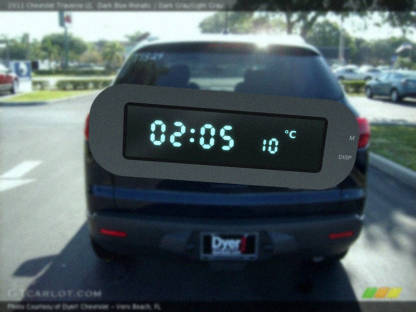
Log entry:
**2:05**
